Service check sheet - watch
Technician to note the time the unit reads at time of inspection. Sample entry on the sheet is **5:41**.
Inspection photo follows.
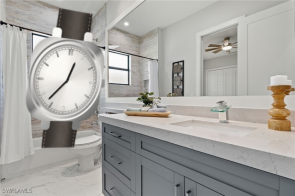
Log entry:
**12:37**
